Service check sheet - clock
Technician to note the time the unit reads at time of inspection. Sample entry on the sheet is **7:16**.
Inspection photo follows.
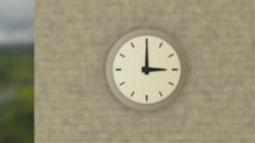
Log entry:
**3:00**
